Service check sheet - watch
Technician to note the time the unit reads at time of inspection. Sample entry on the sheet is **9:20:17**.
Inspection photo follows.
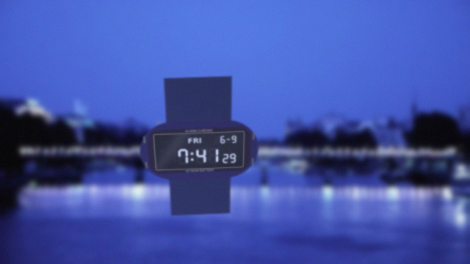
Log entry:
**7:41:29**
